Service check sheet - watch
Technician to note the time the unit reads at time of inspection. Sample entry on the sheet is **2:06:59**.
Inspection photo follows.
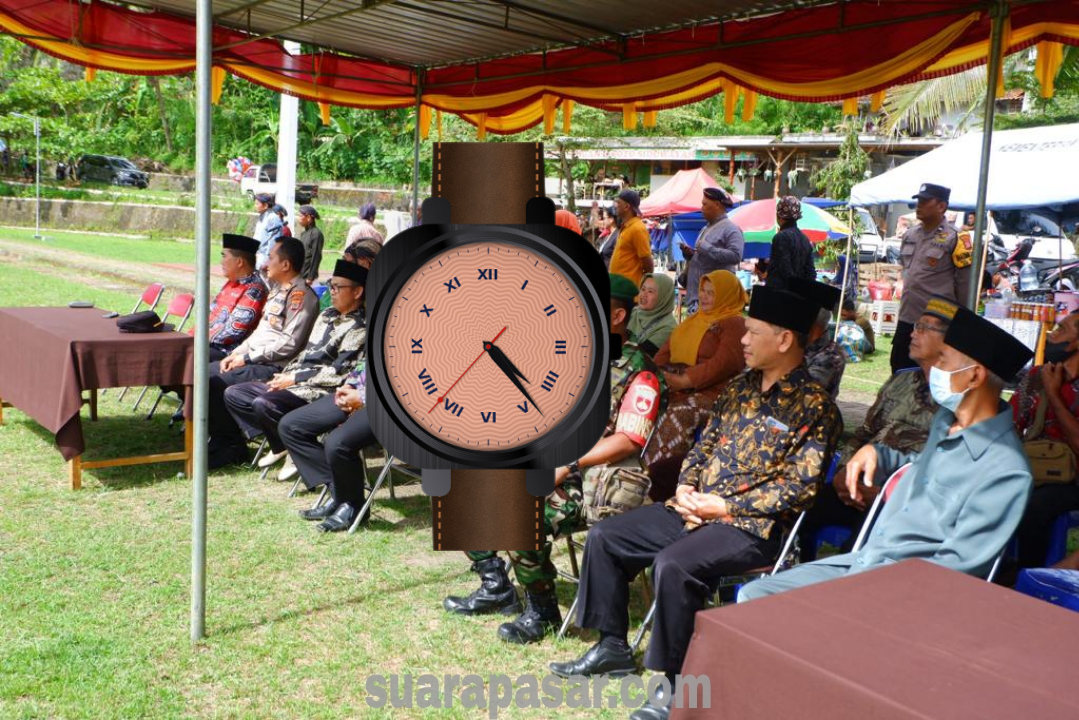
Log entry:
**4:23:37**
